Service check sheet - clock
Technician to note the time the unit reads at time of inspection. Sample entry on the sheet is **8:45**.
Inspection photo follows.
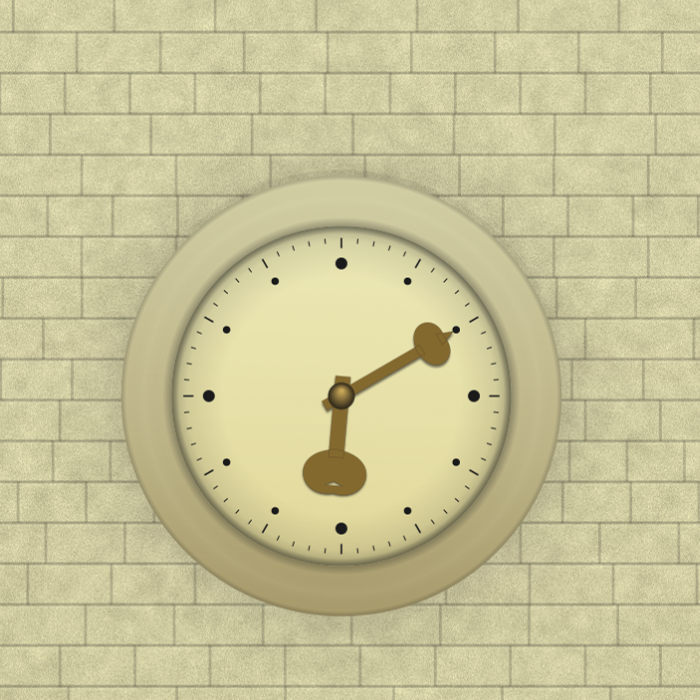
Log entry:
**6:10**
